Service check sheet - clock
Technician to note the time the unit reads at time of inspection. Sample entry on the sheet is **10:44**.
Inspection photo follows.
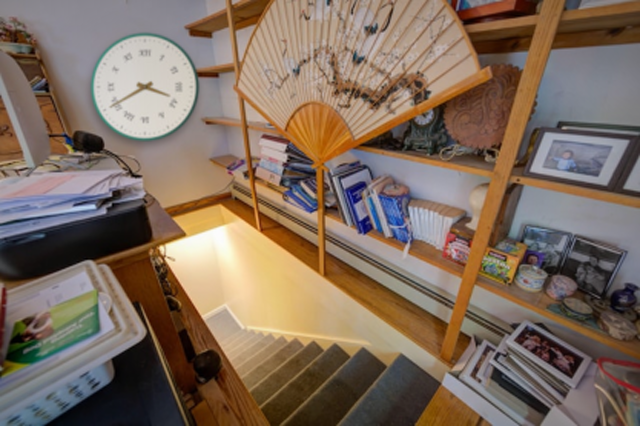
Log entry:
**3:40**
